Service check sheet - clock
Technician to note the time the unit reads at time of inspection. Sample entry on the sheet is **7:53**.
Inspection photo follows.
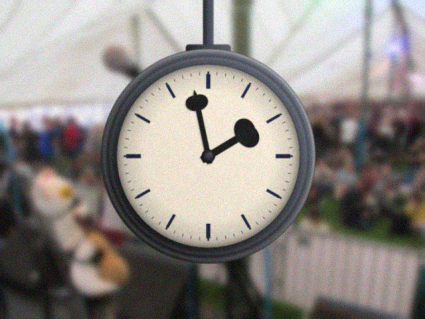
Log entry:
**1:58**
